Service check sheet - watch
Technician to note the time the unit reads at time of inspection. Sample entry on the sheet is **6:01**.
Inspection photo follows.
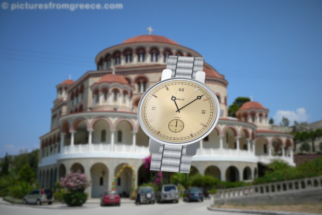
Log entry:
**11:08**
